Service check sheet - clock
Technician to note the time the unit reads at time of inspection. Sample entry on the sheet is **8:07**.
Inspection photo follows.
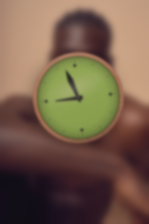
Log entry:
**8:57**
